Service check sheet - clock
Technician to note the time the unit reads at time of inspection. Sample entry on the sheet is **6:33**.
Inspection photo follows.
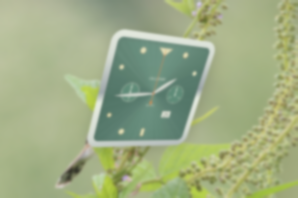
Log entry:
**1:44**
